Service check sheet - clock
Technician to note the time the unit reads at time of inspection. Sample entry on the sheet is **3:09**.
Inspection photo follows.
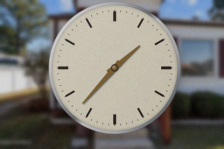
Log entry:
**1:37**
